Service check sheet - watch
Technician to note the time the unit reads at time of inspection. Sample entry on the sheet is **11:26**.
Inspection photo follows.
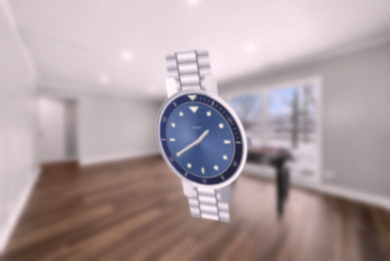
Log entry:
**1:40**
